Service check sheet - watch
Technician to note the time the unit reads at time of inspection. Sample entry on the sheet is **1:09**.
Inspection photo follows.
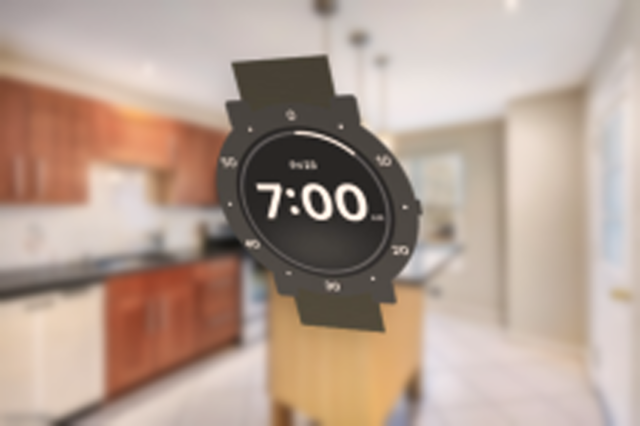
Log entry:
**7:00**
